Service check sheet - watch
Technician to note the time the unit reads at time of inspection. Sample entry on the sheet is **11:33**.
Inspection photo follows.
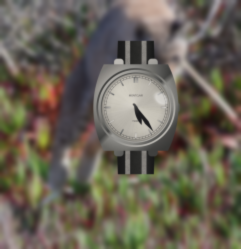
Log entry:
**5:24**
